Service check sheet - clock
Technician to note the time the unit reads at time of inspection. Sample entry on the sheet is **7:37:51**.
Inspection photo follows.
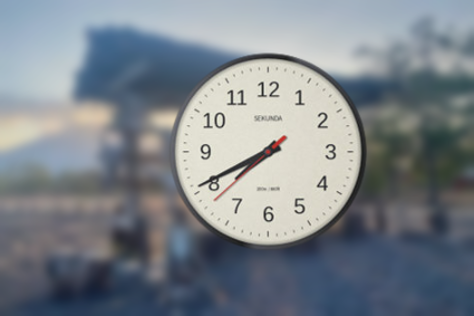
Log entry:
**7:40:38**
